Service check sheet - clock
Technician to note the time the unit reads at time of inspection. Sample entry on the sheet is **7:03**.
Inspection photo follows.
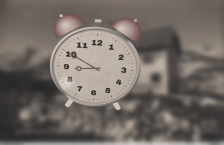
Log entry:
**8:50**
